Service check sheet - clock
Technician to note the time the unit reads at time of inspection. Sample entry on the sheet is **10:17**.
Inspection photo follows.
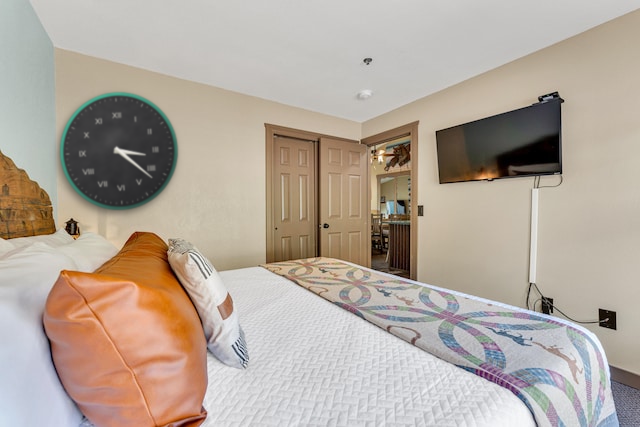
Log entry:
**3:22**
